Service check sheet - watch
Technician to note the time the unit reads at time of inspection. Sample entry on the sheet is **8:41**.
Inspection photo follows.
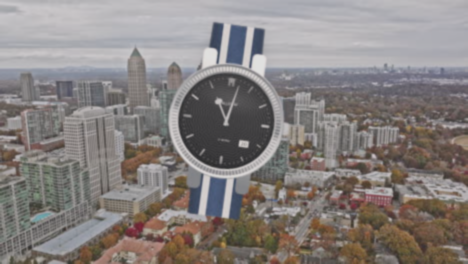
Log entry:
**11:02**
